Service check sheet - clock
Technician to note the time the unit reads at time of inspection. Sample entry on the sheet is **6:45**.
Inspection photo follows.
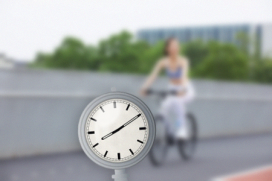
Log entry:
**8:10**
